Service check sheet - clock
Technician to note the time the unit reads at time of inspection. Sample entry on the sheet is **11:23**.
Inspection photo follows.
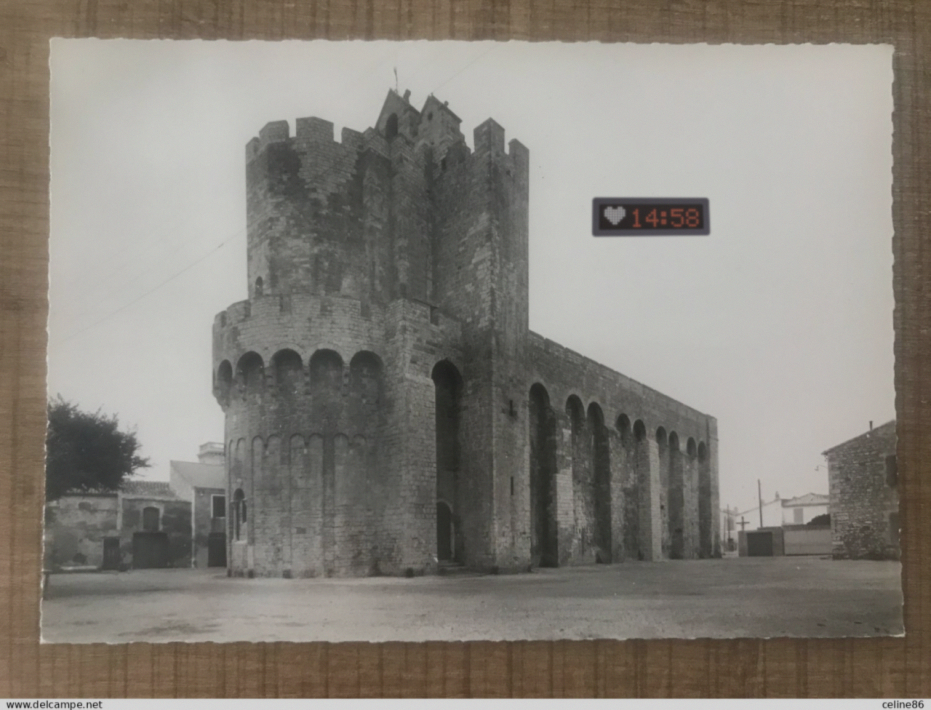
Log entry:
**14:58**
